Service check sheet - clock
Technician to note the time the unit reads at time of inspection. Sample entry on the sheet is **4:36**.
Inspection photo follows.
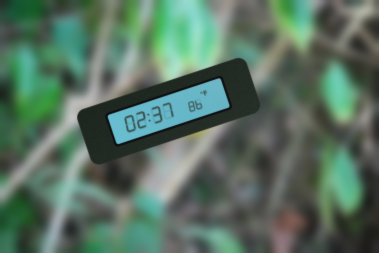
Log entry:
**2:37**
